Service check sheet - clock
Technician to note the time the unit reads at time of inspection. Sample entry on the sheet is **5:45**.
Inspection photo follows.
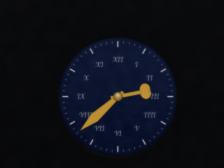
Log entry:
**2:38**
